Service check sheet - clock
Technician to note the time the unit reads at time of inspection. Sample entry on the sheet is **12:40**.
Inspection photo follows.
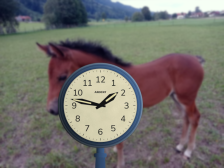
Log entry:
**1:47**
